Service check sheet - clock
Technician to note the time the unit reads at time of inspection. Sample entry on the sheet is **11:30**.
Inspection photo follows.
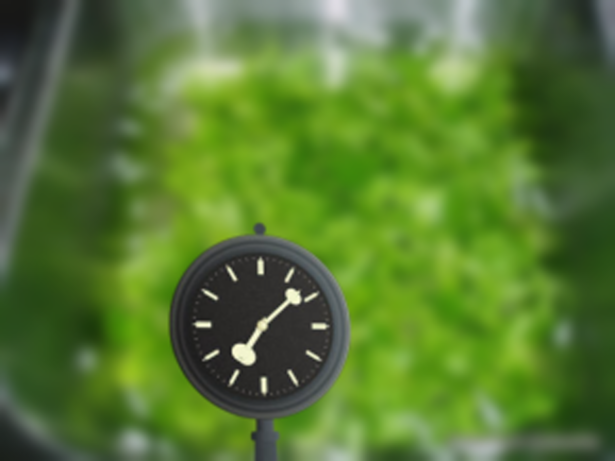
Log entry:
**7:08**
